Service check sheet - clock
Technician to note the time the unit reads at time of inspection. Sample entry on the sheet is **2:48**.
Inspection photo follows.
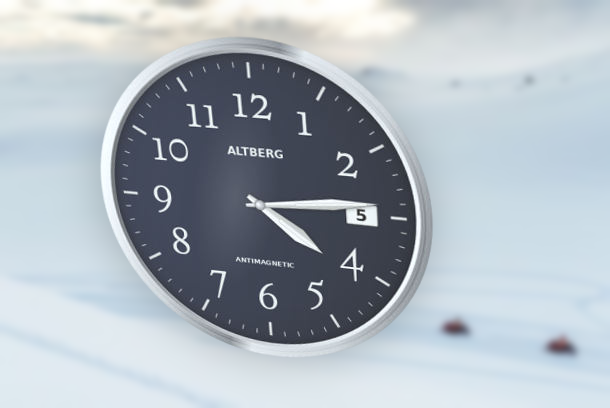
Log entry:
**4:14**
